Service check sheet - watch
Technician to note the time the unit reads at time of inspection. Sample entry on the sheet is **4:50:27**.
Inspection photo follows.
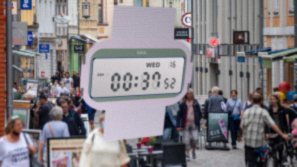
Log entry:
**0:37:52**
